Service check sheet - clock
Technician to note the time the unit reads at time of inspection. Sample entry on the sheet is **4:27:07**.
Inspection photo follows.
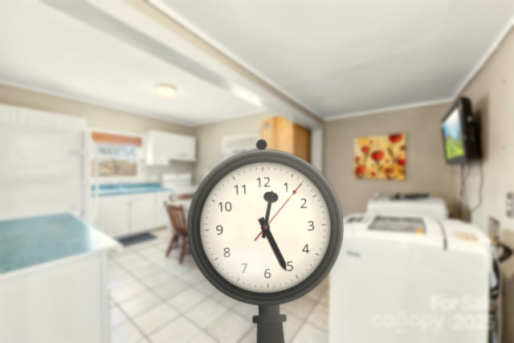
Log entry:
**12:26:07**
